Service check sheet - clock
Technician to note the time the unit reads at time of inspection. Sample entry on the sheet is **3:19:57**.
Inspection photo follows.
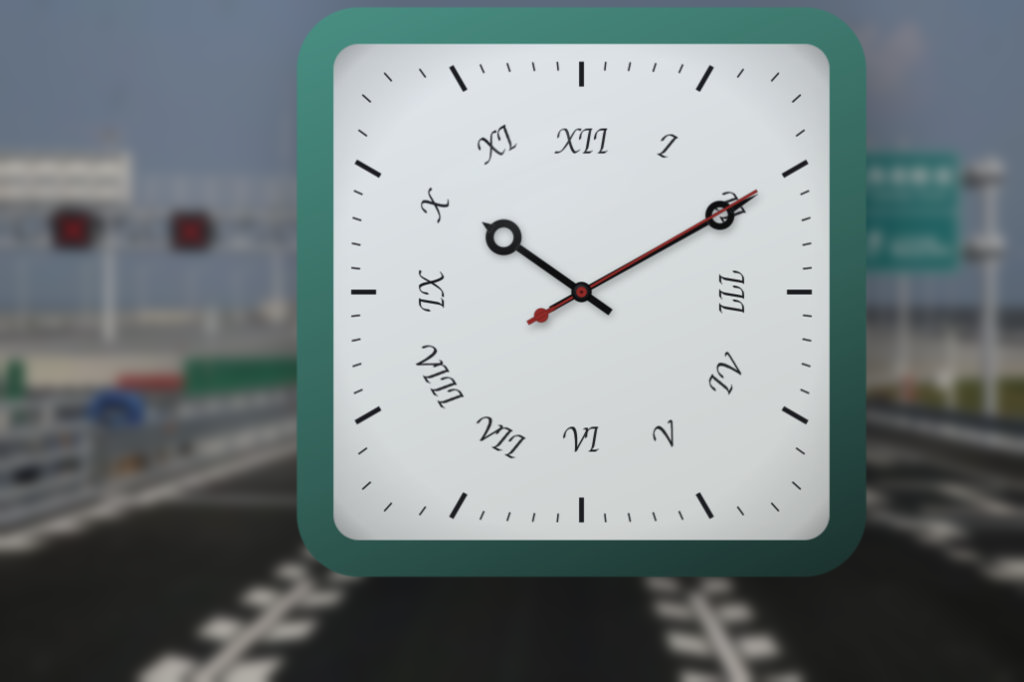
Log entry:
**10:10:10**
